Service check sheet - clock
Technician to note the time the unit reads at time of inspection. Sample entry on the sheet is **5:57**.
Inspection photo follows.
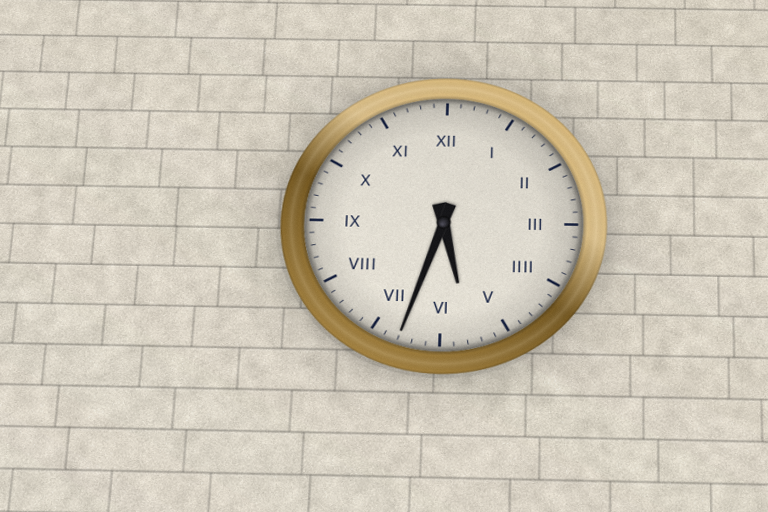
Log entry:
**5:33**
